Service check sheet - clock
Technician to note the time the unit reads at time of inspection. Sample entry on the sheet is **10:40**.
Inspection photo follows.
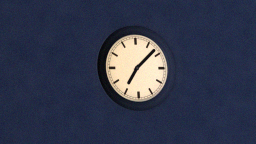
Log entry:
**7:08**
